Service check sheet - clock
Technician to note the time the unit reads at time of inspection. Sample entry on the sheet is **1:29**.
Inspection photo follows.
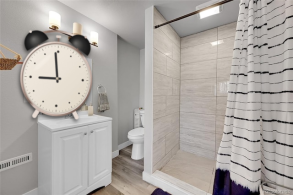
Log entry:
**8:59**
